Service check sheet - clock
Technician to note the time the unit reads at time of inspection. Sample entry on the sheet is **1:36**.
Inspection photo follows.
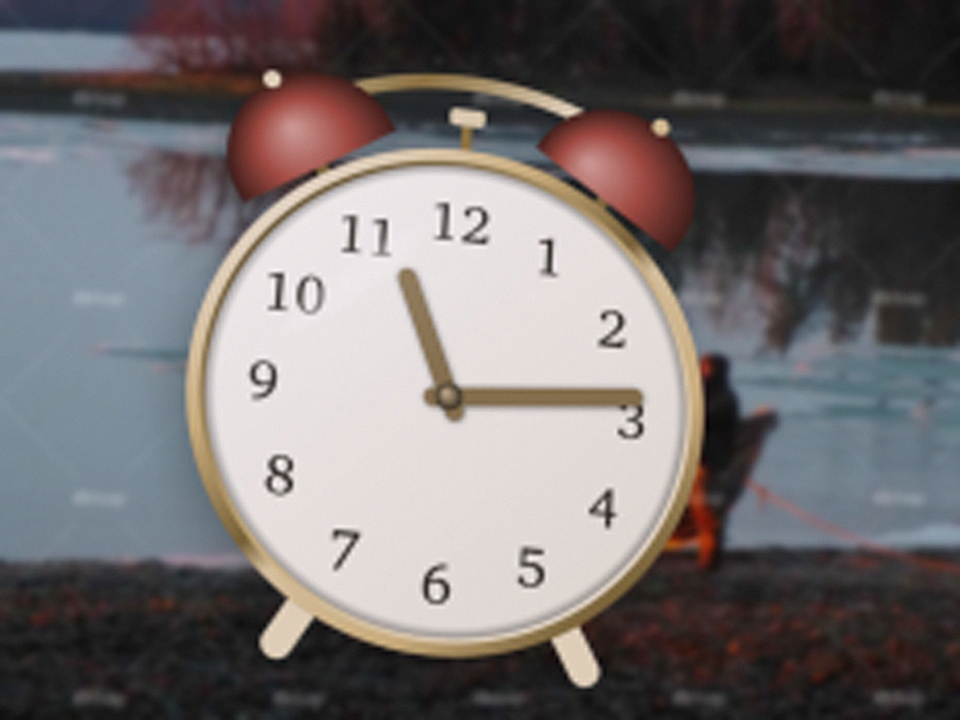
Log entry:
**11:14**
